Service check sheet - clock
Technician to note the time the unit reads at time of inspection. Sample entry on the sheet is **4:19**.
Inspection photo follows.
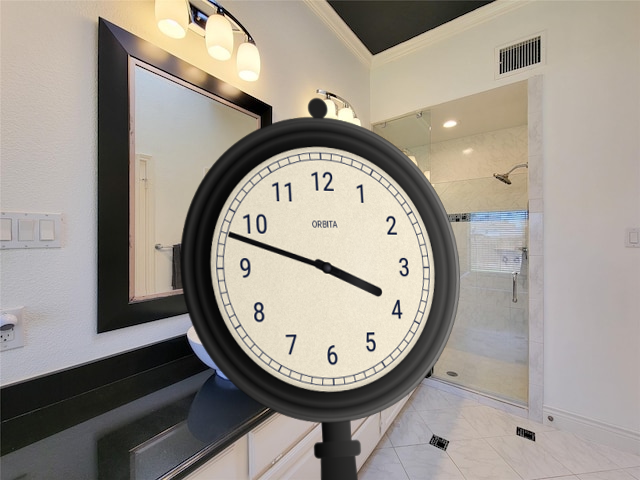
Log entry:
**3:48**
